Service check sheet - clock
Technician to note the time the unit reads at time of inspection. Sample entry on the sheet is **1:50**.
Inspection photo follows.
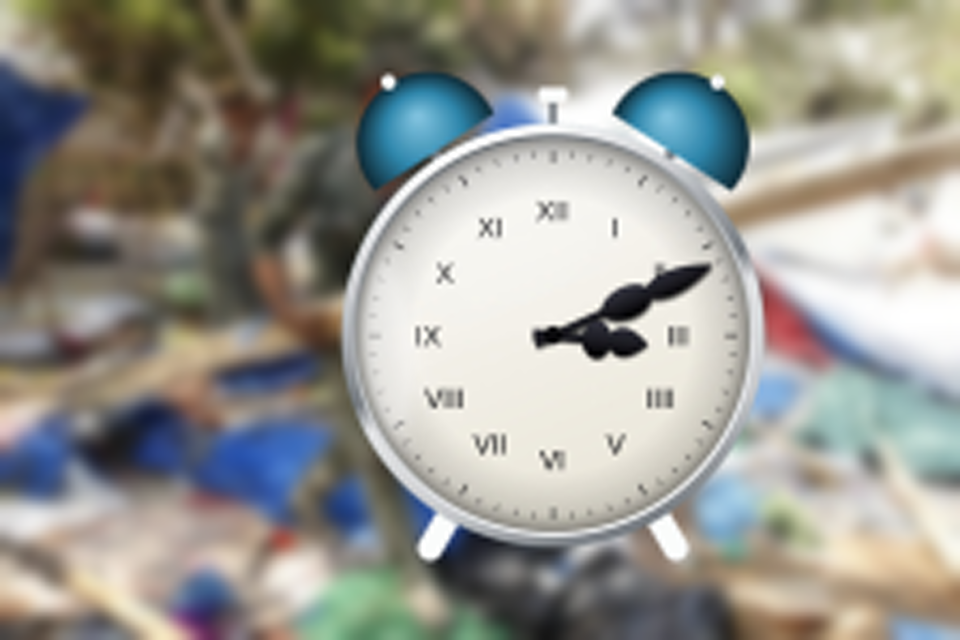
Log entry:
**3:11**
